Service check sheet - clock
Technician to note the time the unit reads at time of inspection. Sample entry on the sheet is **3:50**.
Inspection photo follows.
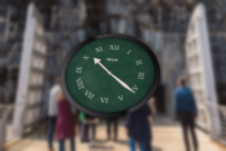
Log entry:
**10:21**
